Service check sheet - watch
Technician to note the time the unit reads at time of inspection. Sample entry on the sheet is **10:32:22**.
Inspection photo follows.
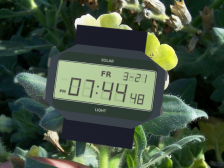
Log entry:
**7:44:48**
